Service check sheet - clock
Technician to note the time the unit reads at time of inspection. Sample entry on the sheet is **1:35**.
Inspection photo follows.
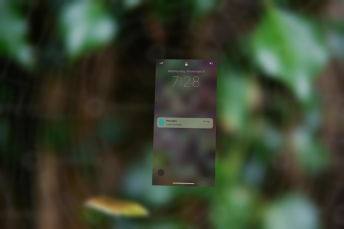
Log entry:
**7:28**
